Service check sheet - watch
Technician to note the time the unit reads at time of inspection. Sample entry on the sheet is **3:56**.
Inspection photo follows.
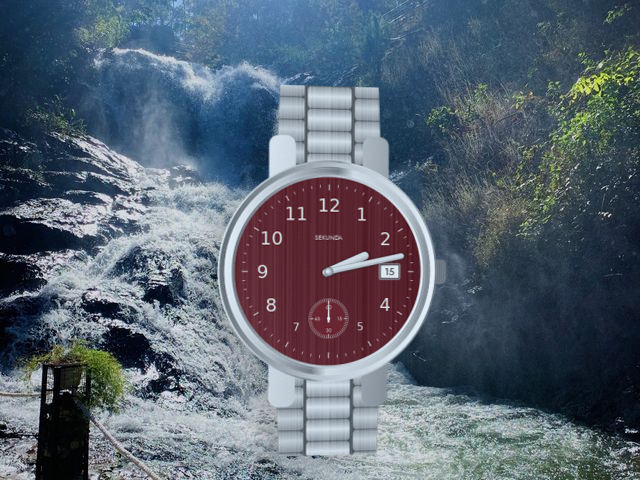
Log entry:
**2:13**
